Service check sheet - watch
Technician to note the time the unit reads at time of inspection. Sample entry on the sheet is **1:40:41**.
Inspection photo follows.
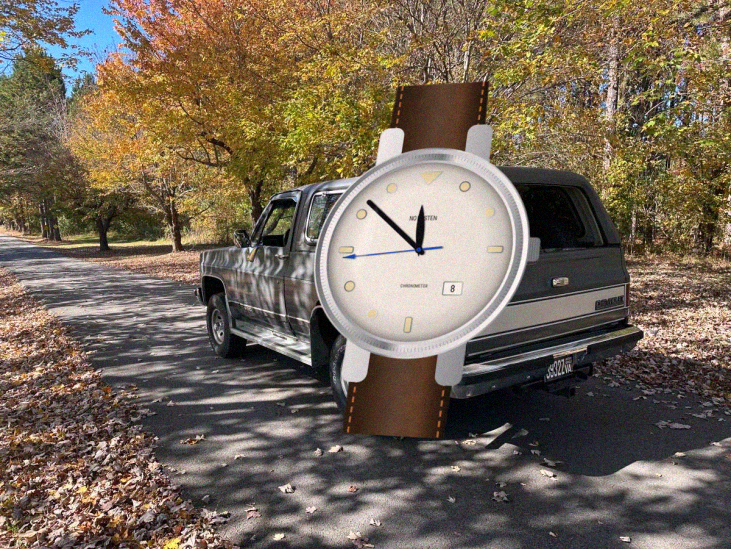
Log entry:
**11:51:44**
